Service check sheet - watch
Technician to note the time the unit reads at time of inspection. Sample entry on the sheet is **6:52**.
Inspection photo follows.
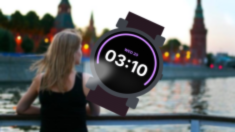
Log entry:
**3:10**
